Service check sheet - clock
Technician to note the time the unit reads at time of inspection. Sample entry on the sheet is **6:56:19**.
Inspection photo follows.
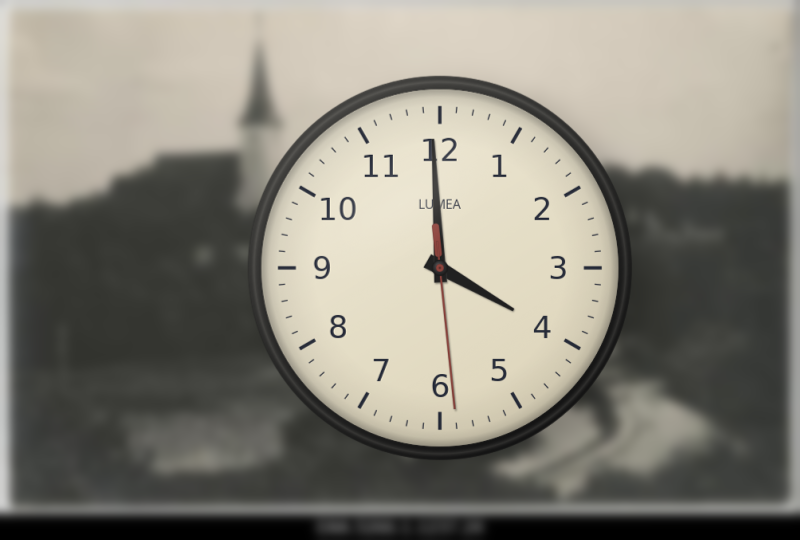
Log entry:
**3:59:29**
